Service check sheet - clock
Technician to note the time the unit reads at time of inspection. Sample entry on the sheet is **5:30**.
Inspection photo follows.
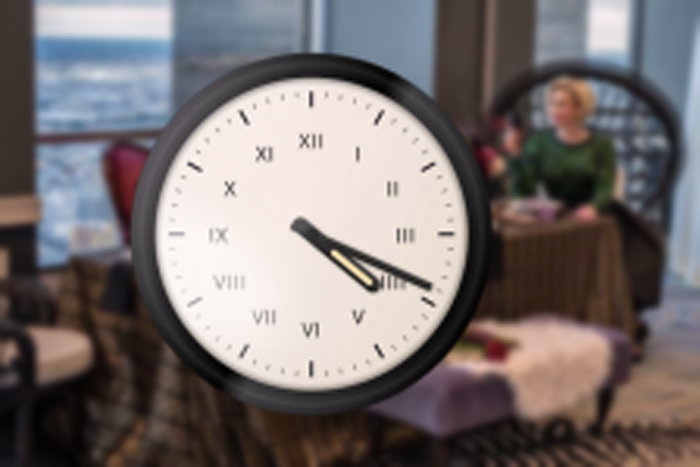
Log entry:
**4:19**
